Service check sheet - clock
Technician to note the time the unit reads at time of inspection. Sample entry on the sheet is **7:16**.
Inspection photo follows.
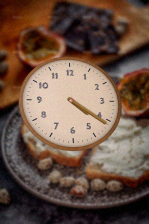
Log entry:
**4:21**
